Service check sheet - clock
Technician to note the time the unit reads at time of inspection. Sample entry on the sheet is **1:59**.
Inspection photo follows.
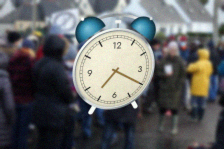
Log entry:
**7:20**
